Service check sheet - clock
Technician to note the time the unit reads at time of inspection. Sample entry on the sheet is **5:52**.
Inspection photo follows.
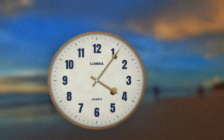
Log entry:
**4:06**
